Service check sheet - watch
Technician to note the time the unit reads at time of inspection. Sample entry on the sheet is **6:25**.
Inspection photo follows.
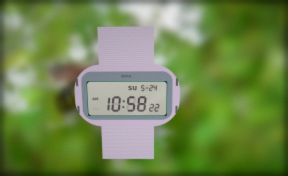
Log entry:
**10:58**
